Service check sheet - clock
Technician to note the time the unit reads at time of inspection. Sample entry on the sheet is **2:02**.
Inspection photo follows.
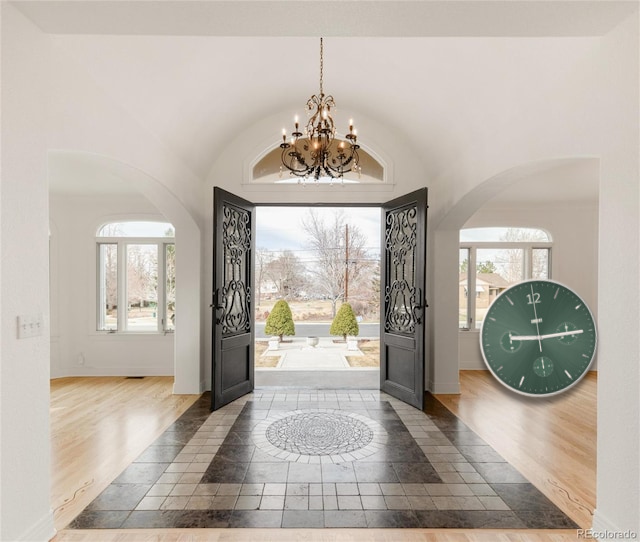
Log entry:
**9:15**
